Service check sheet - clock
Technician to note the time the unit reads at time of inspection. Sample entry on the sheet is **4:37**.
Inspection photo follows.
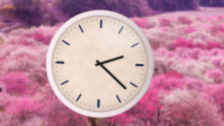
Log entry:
**2:22**
